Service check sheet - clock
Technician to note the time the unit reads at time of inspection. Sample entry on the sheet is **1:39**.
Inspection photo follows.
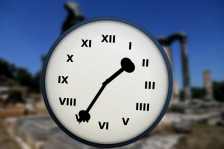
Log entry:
**1:35**
